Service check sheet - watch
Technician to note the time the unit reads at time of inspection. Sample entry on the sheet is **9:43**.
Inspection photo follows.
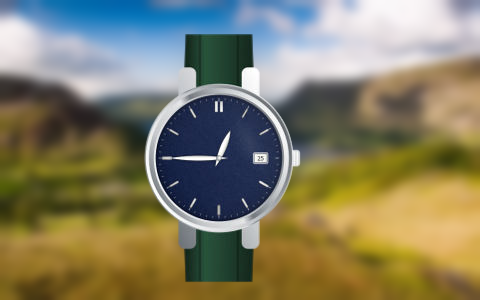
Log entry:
**12:45**
